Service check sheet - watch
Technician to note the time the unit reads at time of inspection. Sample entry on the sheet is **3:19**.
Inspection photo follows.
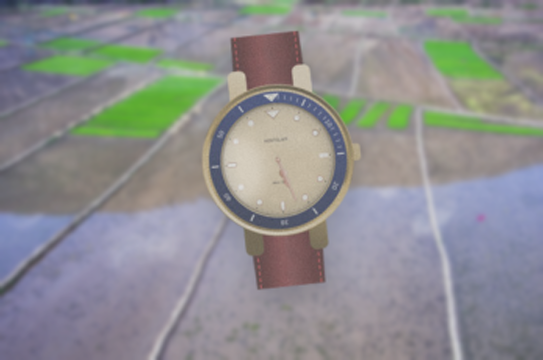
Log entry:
**5:27**
